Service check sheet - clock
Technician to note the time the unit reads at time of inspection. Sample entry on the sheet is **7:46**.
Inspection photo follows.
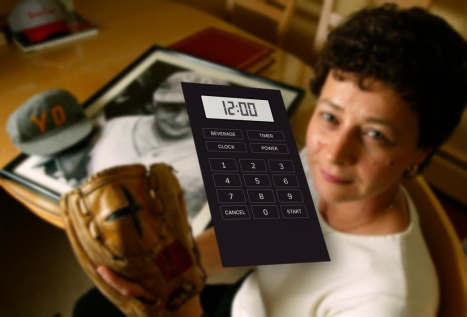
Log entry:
**12:00**
